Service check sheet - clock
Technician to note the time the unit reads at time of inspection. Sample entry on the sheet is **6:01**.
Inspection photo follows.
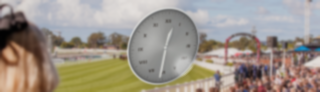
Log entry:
**12:31**
